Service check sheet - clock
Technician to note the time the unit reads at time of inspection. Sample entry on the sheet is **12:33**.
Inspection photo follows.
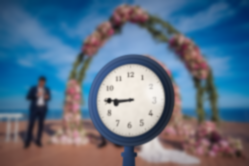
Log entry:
**8:45**
